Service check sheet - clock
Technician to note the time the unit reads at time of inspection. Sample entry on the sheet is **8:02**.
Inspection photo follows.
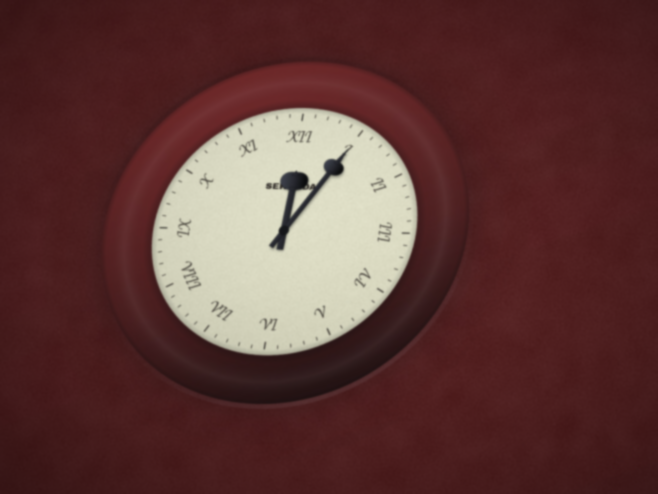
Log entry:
**12:05**
